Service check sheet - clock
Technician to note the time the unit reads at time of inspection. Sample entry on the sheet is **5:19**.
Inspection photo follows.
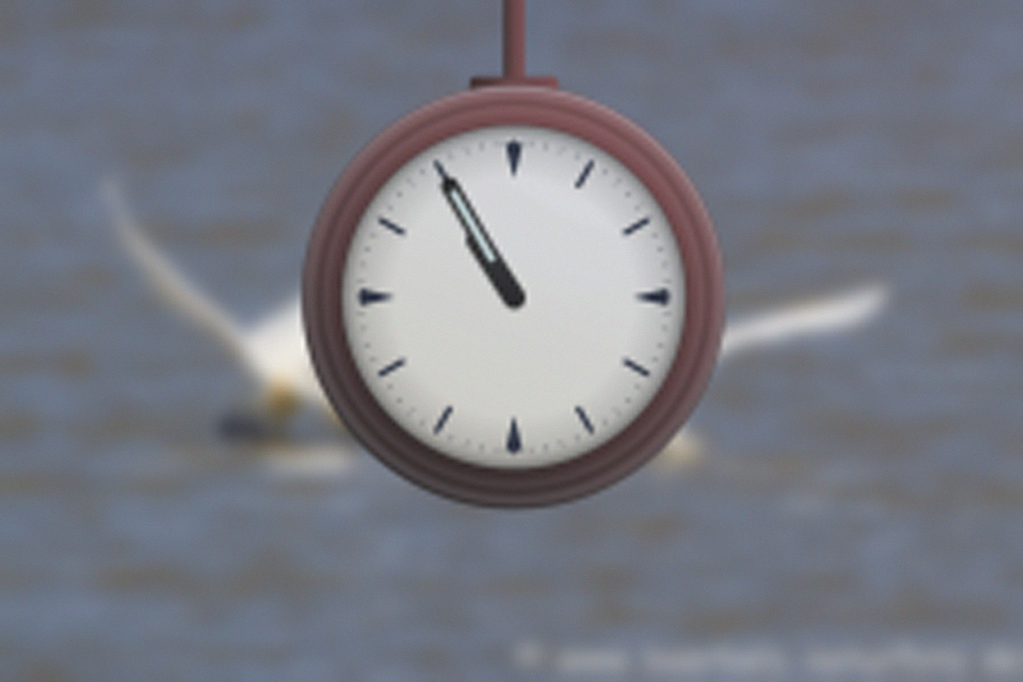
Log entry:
**10:55**
